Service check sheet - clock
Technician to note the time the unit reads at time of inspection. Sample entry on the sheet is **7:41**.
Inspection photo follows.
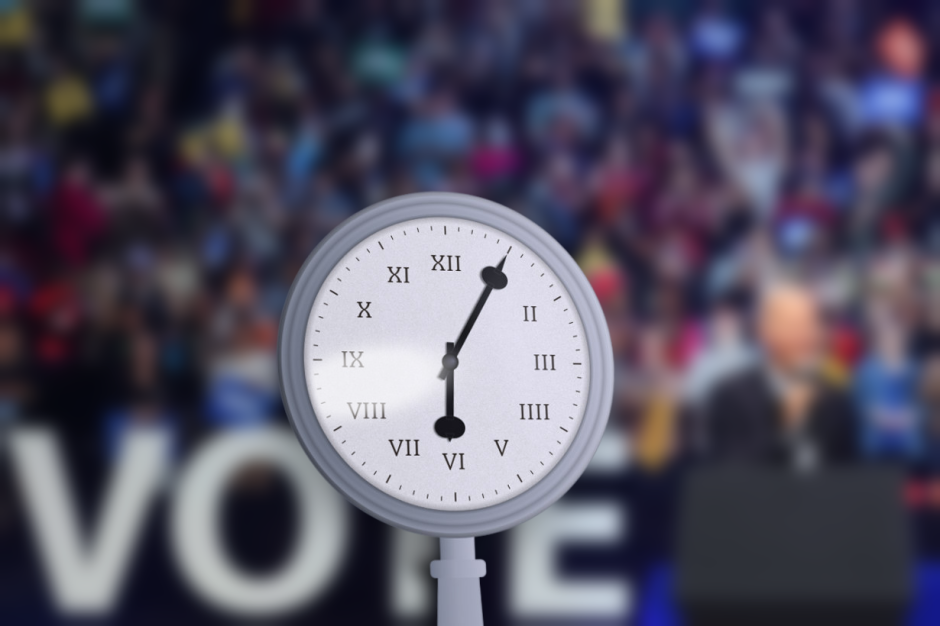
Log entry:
**6:05**
